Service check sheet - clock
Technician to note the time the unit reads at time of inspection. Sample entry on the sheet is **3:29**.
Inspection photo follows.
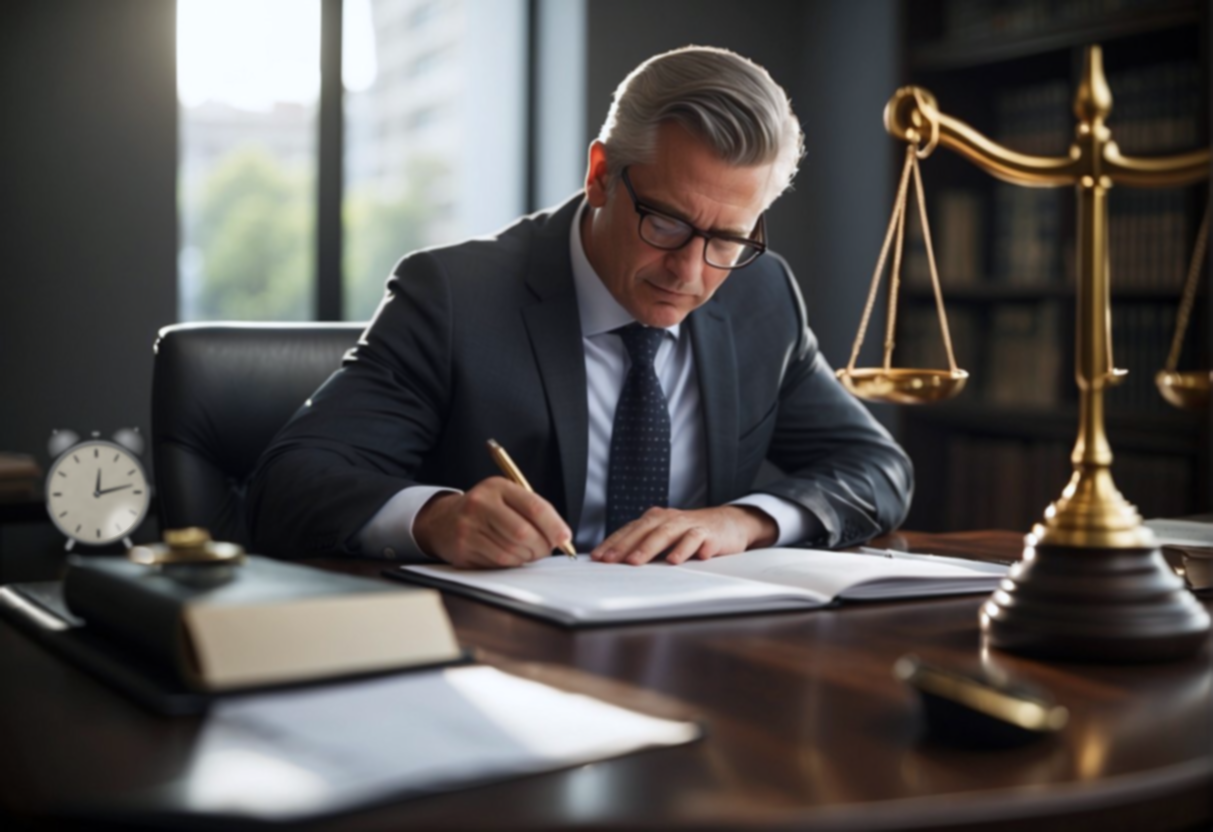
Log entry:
**12:13**
